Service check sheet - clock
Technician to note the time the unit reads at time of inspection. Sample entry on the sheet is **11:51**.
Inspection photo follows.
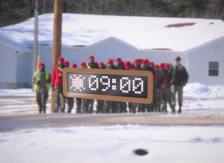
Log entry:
**9:00**
